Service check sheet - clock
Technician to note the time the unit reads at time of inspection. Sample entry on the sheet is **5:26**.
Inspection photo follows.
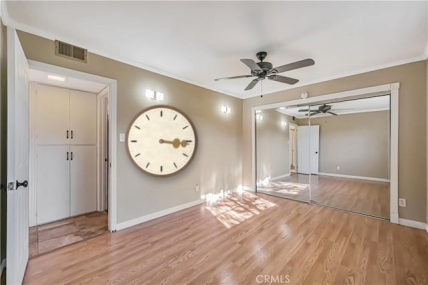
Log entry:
**3:16**
